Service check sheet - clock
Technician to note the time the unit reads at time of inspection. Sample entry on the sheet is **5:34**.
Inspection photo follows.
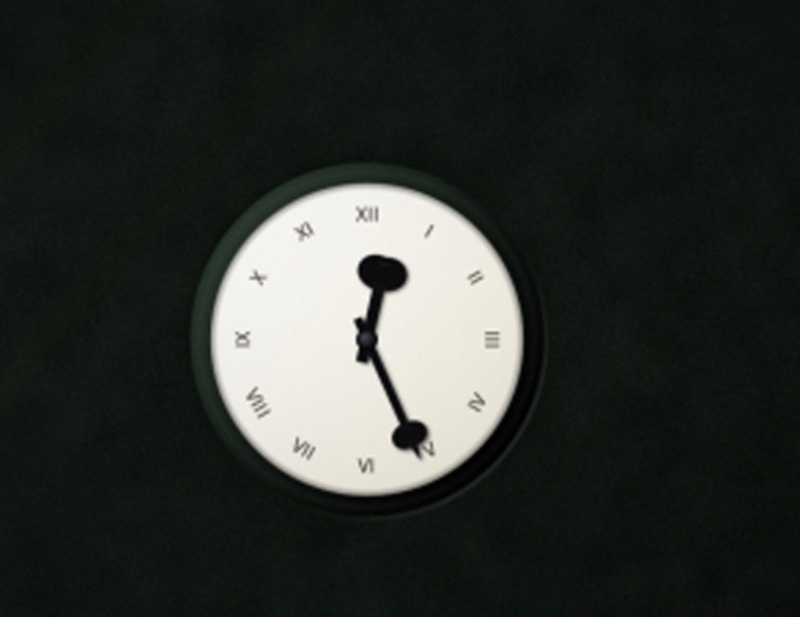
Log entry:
**12:26**
